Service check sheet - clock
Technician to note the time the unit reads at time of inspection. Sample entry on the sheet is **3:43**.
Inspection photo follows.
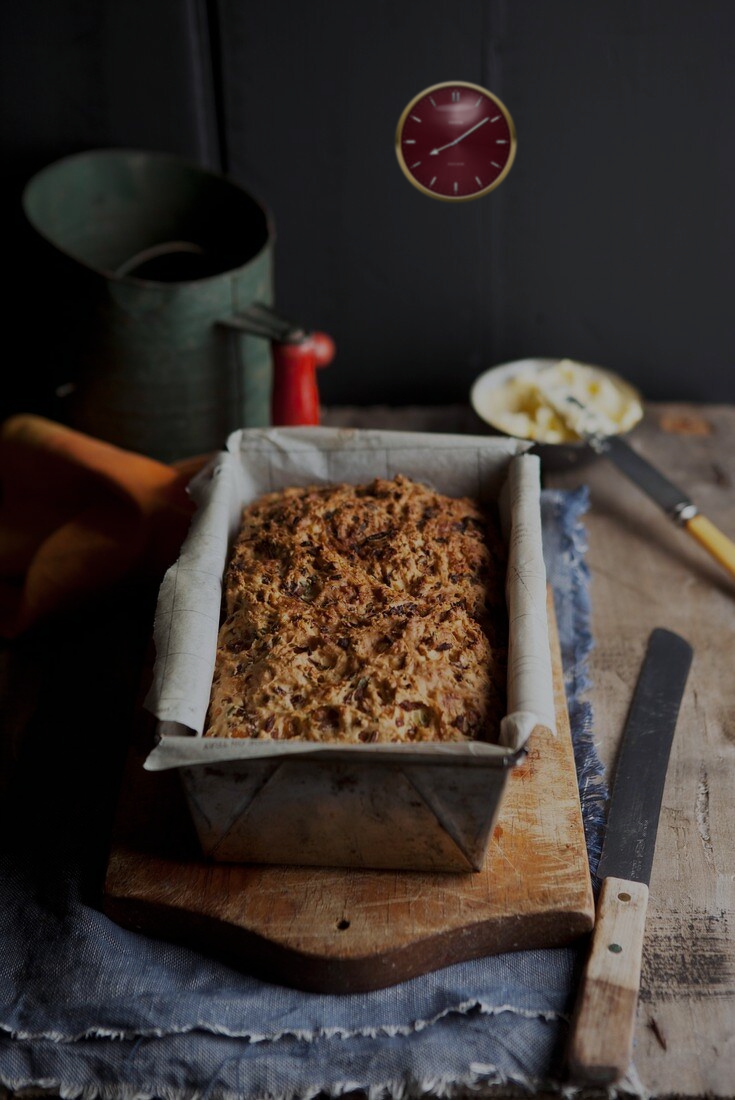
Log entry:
**8:09**
